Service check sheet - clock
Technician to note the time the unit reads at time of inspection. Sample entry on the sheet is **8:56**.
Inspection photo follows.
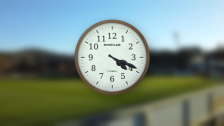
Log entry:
**4:19**
